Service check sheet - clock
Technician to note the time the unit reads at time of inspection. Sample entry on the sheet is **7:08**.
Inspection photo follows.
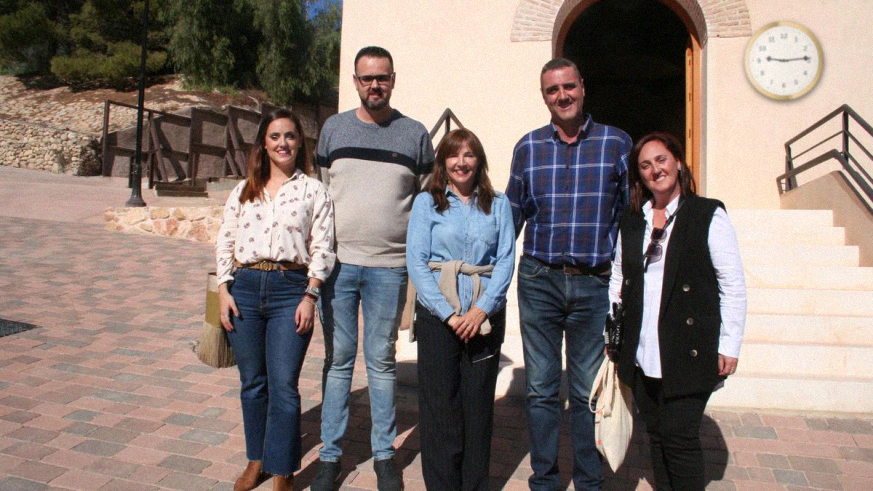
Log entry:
**9:14**
